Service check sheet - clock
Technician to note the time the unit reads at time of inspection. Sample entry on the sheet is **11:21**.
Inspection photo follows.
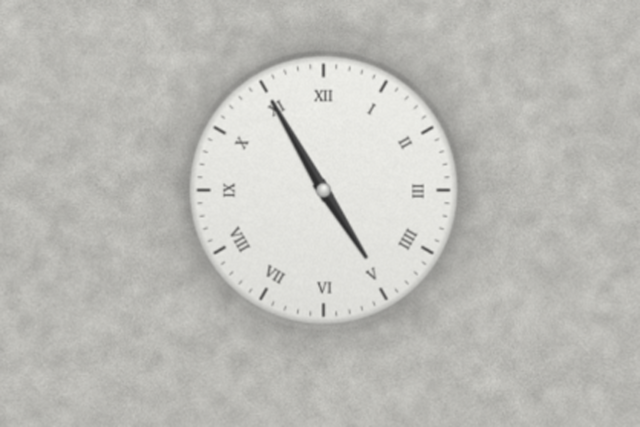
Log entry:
**4:55**
